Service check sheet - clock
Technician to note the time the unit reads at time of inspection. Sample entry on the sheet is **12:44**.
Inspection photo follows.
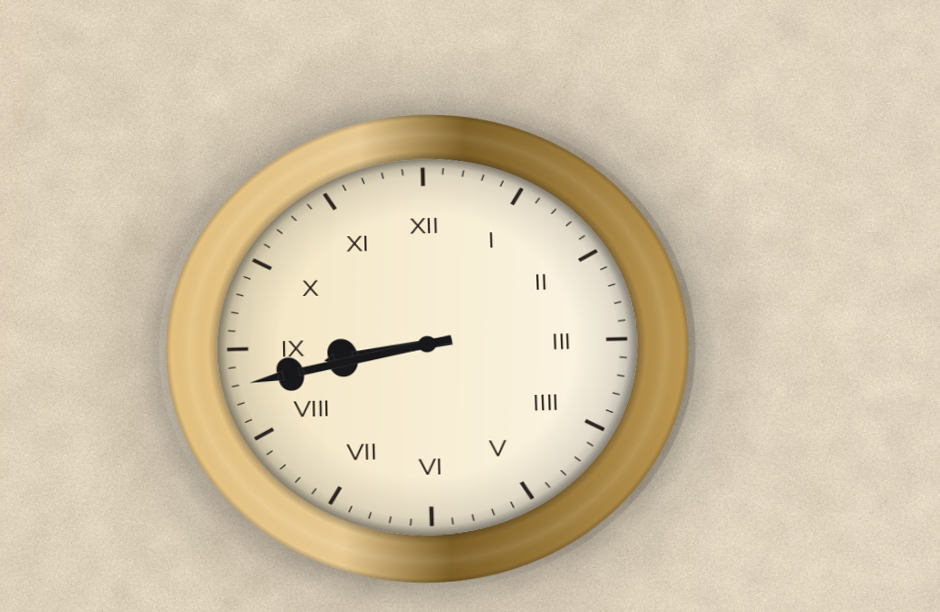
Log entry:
**8:43**
